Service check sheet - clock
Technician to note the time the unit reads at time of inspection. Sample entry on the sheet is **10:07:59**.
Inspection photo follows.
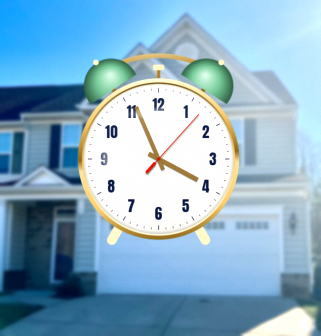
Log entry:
**3:56:07**
